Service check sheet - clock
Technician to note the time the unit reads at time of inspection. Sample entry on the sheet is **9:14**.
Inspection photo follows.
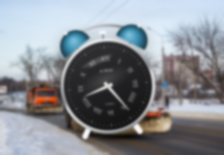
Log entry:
**8:24**
